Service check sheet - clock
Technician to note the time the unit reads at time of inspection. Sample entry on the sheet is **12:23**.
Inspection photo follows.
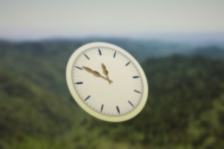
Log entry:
**11:51**
